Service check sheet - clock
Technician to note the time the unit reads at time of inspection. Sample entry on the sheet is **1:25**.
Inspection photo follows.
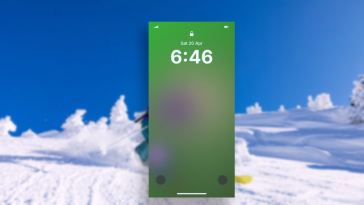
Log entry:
**6:46**
